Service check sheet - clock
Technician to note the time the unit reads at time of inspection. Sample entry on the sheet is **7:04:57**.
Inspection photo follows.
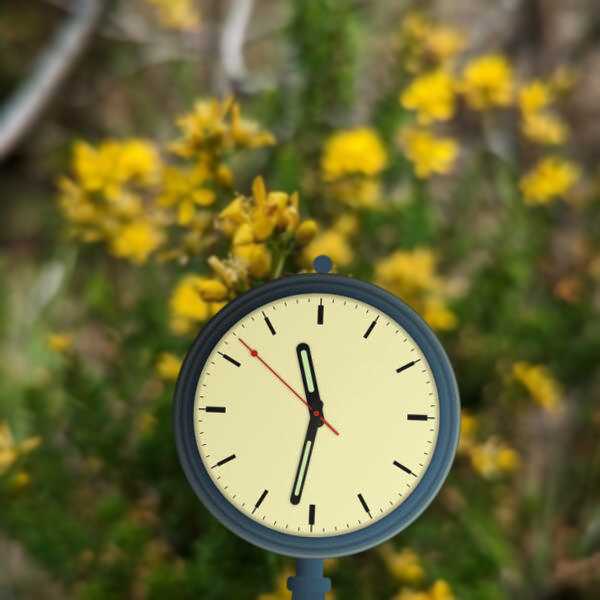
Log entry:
**11:31:52**
